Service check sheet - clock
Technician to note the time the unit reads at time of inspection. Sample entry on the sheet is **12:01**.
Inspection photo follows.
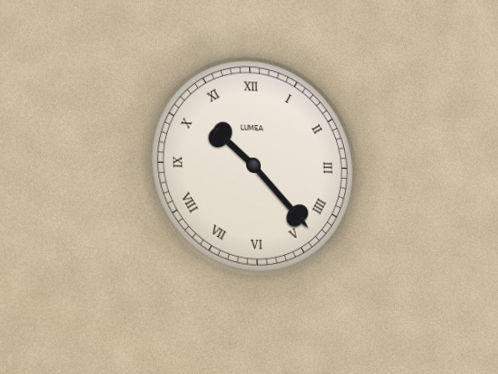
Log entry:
**10:23**
